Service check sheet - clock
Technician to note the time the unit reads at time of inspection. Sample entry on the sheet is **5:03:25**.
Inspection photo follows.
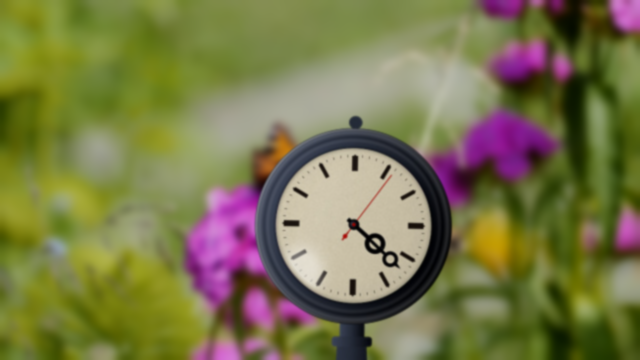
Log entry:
**4:22:06**
